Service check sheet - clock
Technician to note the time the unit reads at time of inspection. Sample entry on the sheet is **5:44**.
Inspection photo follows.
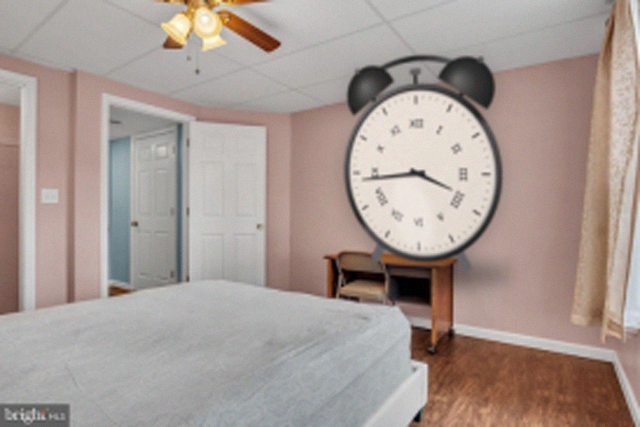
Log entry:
**3:44**
